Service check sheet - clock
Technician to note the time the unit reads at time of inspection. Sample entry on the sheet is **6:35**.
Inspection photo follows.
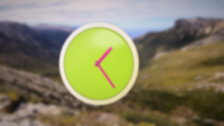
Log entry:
**1:24**
